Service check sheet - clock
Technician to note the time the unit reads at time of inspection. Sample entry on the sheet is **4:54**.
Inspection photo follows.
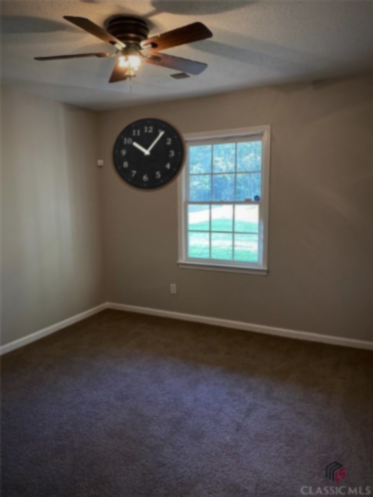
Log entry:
**10:06**
